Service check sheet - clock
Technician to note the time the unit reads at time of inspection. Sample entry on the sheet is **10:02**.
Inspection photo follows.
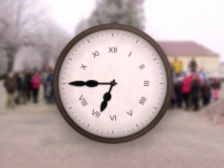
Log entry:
**6:45**
